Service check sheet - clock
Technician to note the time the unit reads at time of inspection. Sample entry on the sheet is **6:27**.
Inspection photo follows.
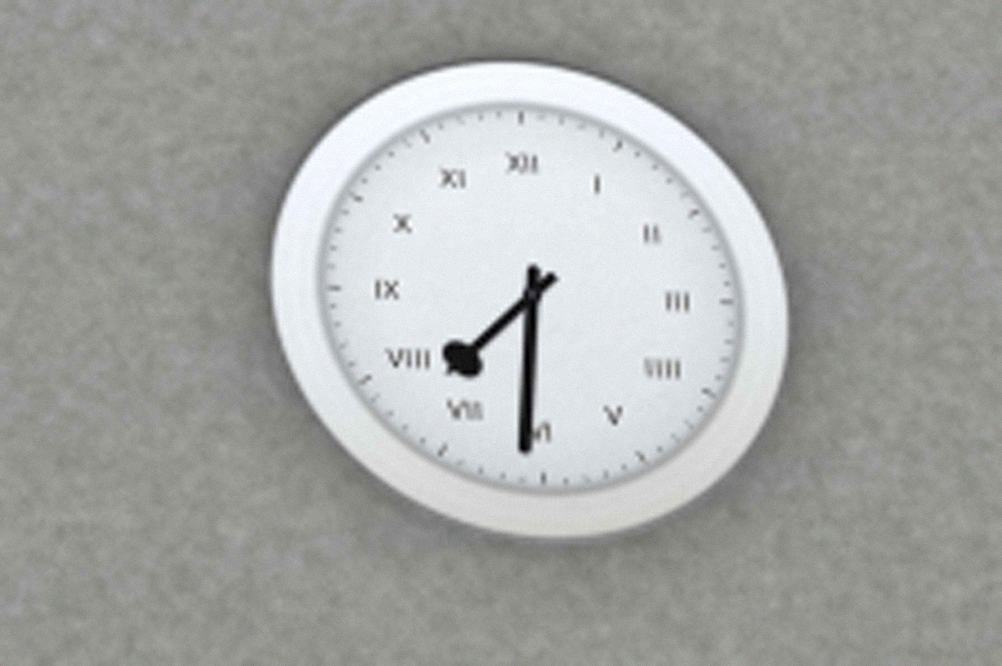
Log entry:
**7:31**
